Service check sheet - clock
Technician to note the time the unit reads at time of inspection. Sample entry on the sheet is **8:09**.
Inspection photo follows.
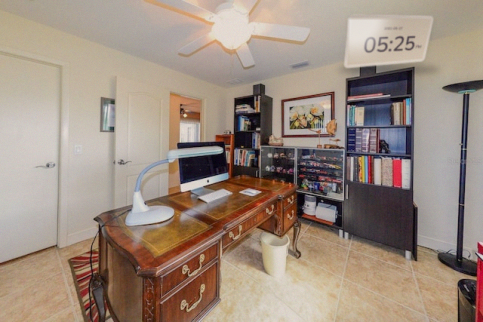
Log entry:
**5:25**
